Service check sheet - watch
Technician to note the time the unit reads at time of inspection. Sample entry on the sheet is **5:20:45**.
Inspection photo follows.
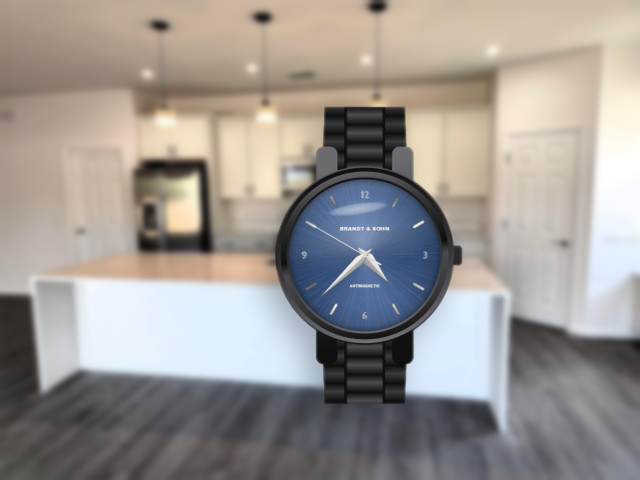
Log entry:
**4:37:50**
